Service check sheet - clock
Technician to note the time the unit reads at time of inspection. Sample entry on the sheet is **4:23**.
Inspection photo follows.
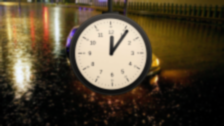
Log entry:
**12:06**
